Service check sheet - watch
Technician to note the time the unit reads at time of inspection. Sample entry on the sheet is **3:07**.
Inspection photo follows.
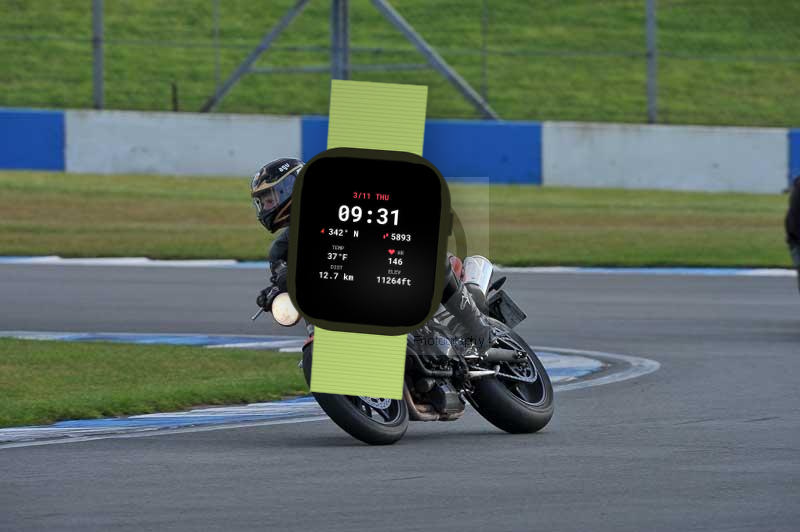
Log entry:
**9:31**
